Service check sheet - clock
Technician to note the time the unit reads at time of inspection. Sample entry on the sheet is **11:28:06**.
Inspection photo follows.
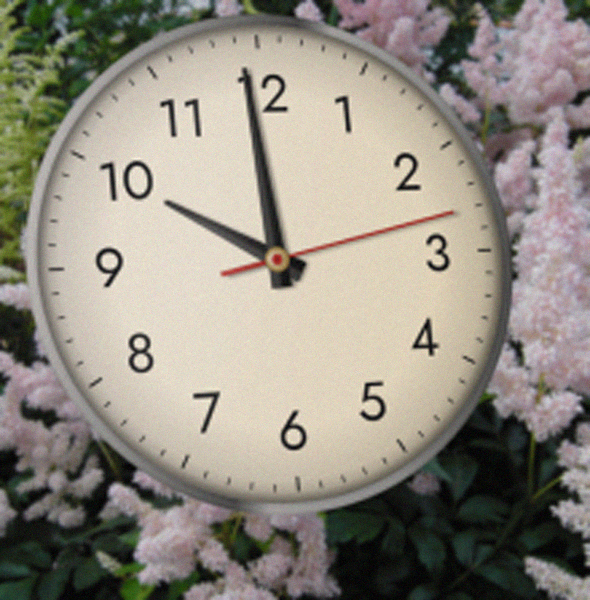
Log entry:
**9:59:13**
